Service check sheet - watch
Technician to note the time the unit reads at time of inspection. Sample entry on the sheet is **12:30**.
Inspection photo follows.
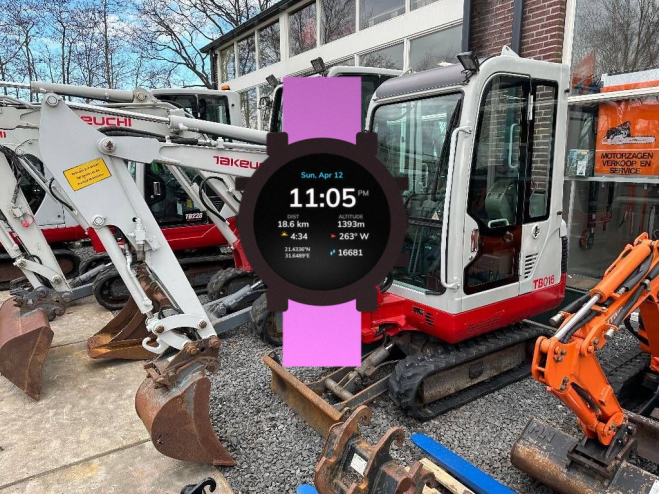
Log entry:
**11:05**
